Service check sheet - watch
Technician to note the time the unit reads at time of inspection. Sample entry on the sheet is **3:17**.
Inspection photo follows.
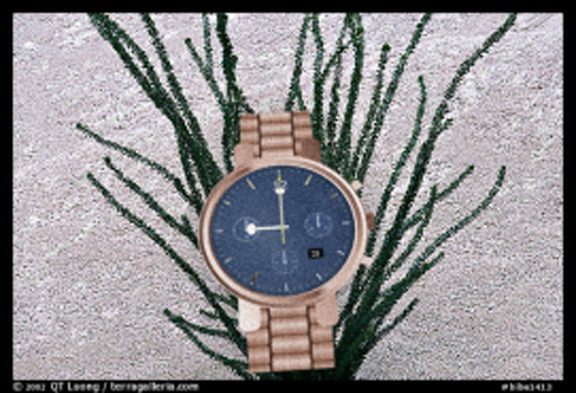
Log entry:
**9:00**
